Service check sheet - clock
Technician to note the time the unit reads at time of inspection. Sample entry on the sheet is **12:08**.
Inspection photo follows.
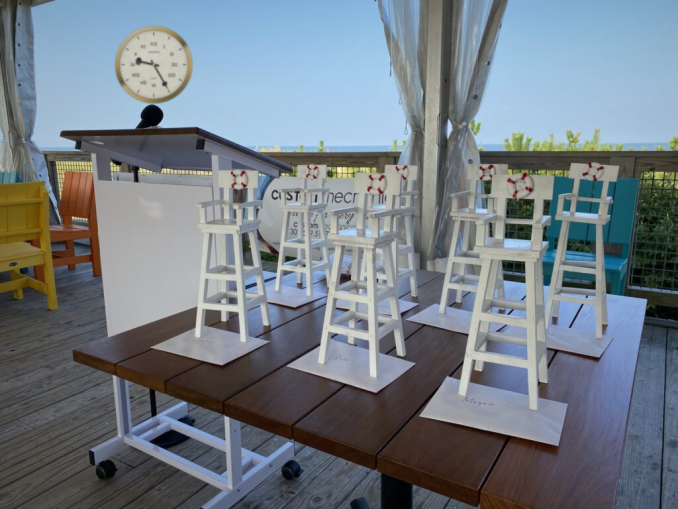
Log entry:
**9:25**
